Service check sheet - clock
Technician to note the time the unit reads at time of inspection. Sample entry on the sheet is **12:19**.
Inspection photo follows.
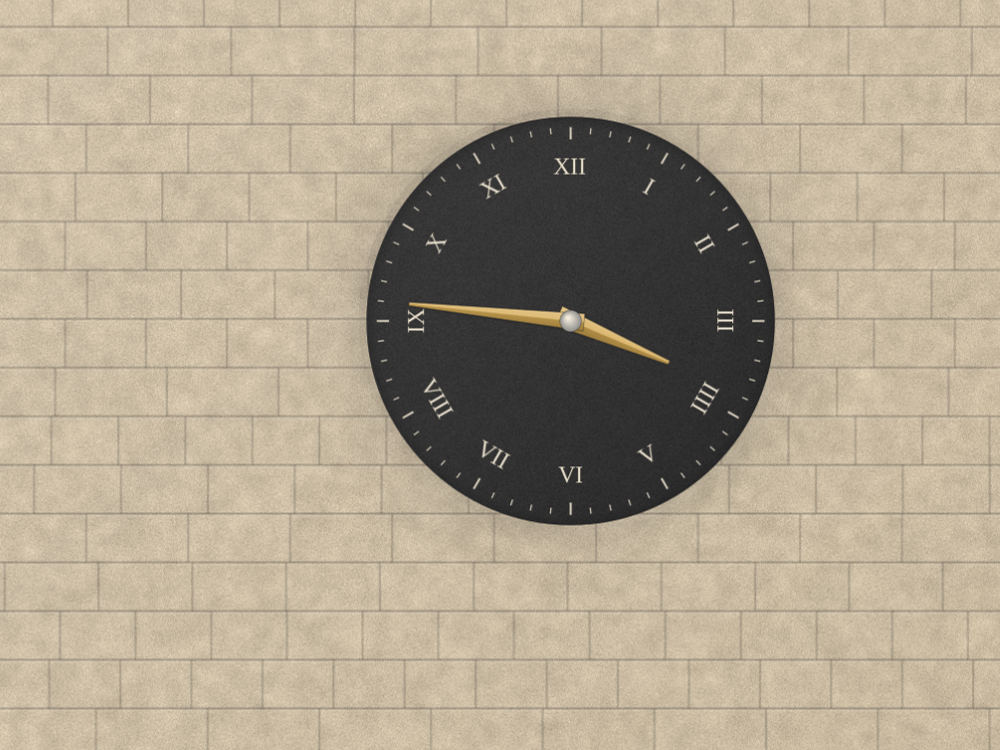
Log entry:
**3:46**
